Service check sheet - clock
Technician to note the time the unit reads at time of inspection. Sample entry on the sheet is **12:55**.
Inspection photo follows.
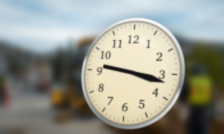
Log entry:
**9:17**
